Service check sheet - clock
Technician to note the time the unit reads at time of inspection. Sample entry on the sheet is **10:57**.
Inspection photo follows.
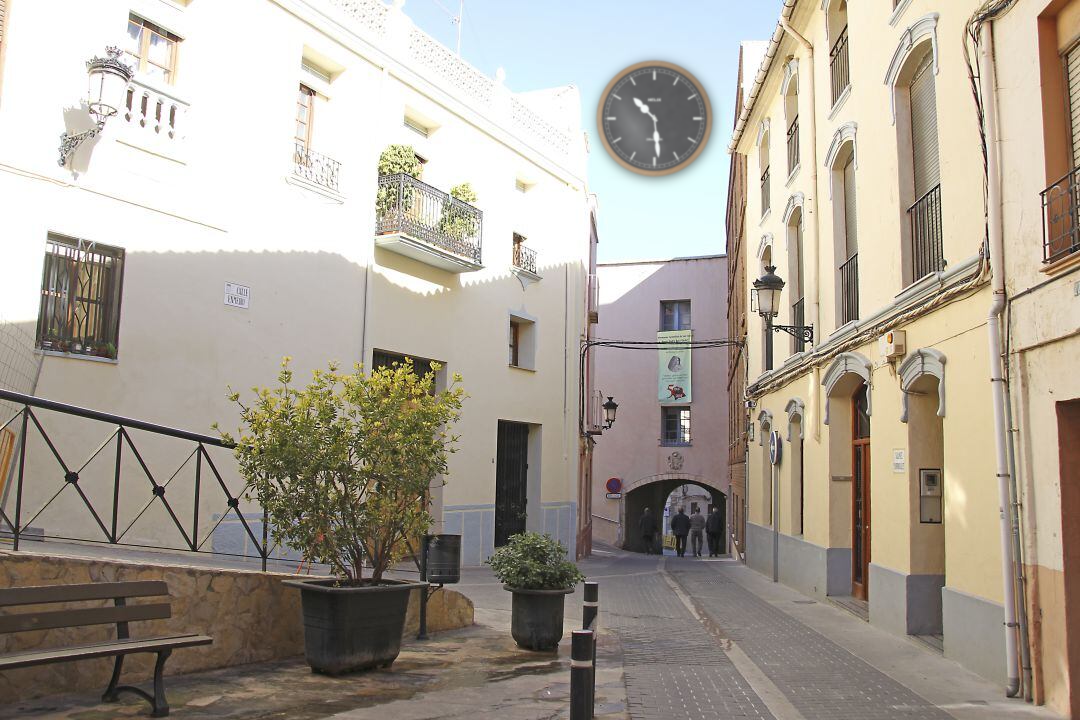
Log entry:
**10:29**
